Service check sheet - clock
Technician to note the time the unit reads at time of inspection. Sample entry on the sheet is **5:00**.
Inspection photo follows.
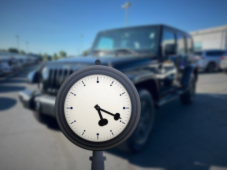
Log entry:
**5:19**
